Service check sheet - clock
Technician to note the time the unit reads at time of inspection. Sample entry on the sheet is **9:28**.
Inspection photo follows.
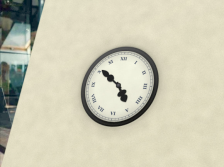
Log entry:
**4:51**
